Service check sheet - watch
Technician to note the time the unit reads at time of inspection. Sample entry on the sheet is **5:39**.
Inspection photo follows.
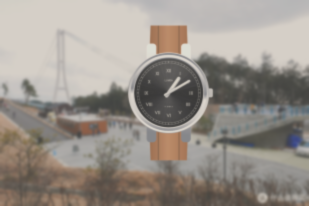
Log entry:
**1:10**
